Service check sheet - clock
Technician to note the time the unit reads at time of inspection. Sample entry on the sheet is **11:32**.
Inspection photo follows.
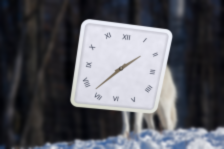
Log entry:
**1:37**
